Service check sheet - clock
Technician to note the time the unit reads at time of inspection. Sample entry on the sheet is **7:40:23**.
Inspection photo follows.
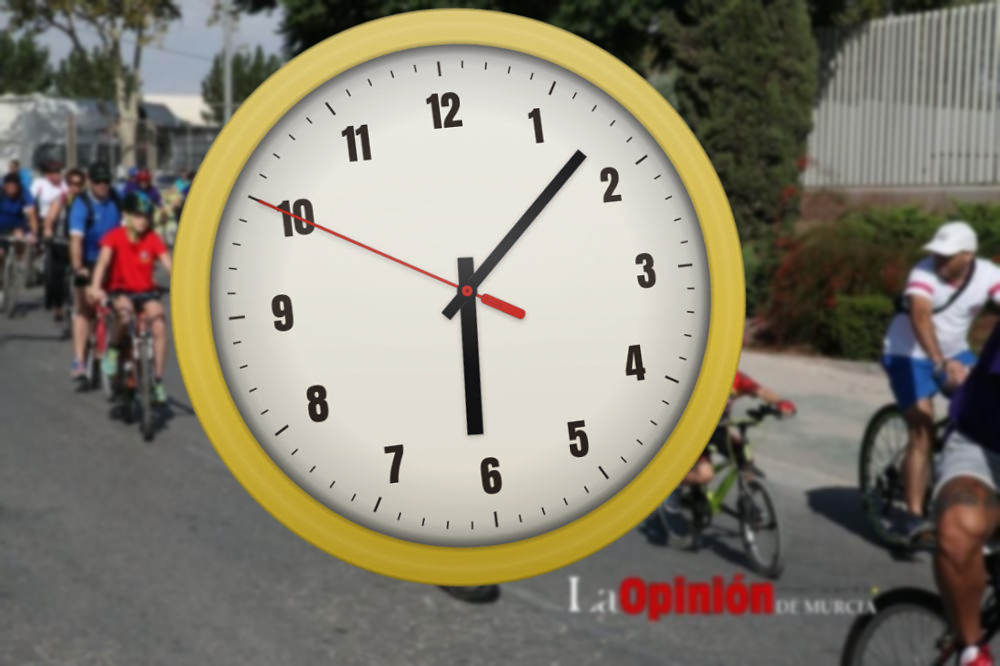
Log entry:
**6:07:50**
